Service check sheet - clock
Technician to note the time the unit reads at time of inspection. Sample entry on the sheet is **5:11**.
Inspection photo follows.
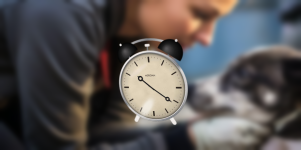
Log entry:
**10:21**
